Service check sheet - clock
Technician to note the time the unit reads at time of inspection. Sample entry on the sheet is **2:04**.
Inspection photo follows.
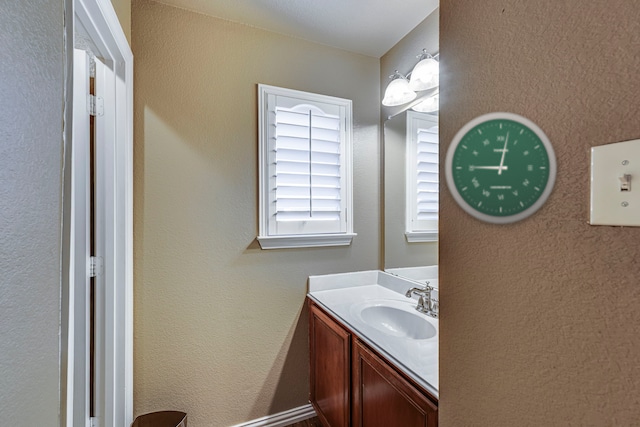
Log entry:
**9:02**
